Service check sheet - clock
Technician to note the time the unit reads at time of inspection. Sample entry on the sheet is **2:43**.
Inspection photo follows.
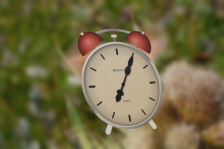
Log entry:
**7:05**
